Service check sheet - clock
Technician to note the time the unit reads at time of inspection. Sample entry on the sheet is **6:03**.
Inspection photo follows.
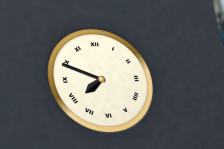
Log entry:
**7:49**
